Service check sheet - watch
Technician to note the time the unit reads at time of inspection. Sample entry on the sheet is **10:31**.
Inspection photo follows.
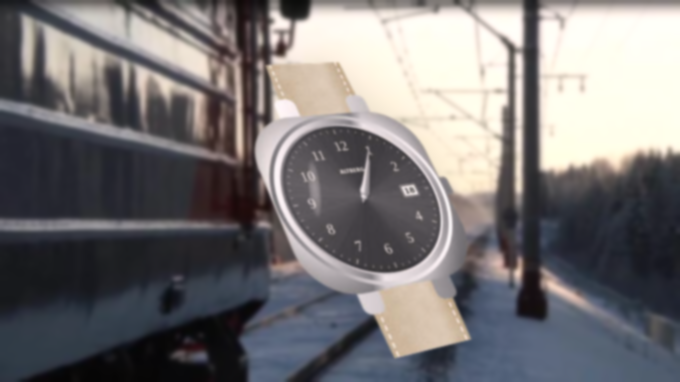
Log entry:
**1:05**
